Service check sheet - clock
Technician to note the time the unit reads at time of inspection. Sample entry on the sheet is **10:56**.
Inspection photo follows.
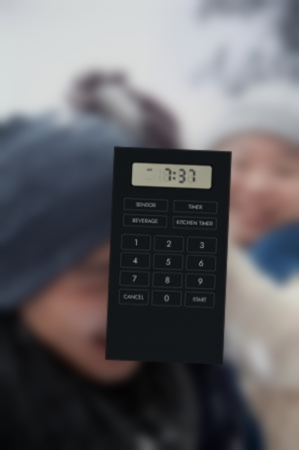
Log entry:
**7:37**
